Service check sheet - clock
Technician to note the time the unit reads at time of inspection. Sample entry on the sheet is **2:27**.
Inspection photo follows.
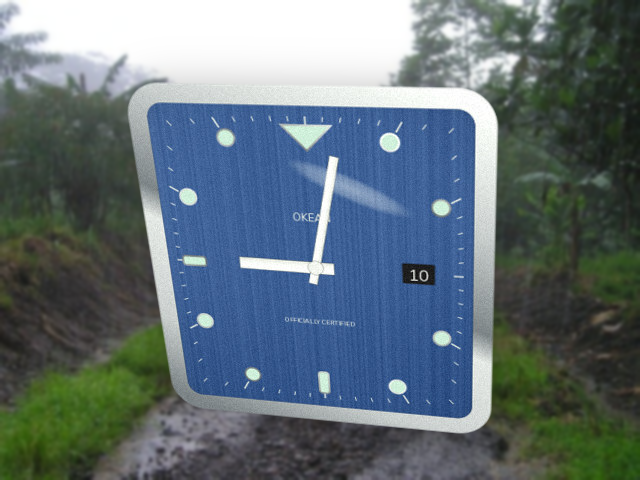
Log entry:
**9:02**
